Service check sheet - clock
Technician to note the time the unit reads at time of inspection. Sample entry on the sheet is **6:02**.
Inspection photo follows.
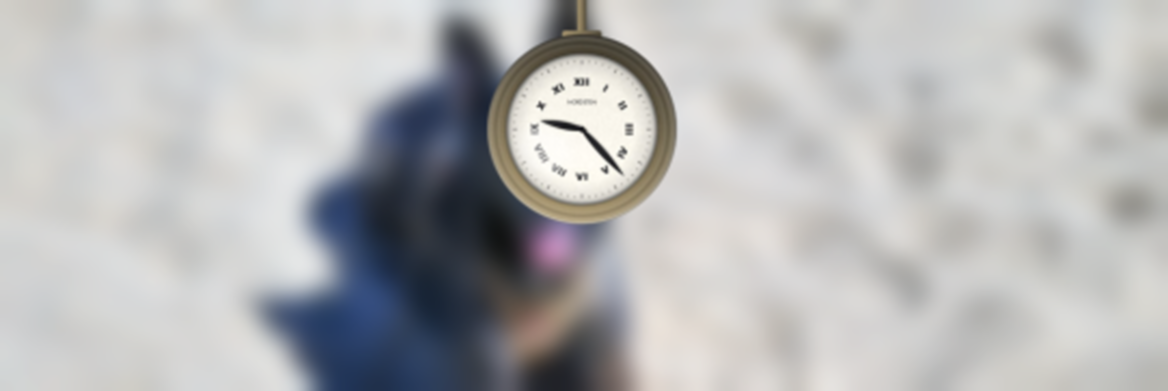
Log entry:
**9:23**
